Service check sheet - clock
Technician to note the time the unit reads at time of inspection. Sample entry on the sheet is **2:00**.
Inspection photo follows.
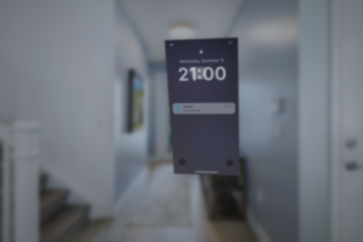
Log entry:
**21:00**
